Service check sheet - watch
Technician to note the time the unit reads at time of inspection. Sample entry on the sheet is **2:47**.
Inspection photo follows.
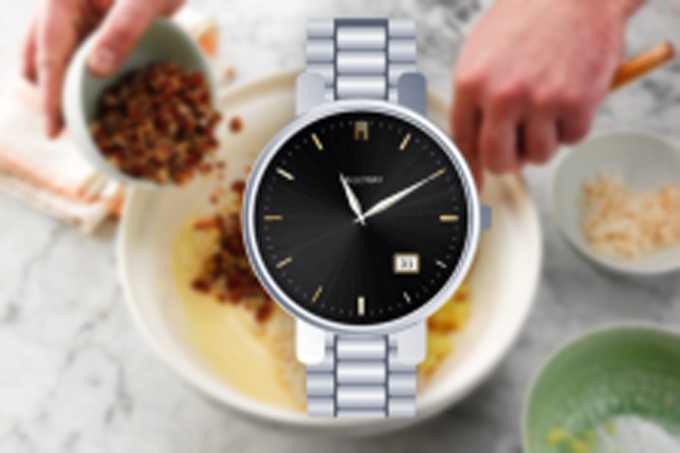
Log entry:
**11:10**
